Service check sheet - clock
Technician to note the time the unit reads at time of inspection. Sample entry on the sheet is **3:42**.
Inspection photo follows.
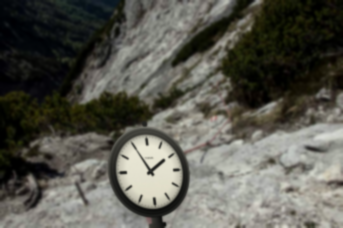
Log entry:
**1:55**
